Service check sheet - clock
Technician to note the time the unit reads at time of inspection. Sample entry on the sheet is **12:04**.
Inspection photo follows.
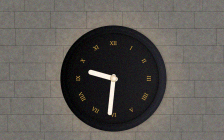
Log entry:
**9:31**
